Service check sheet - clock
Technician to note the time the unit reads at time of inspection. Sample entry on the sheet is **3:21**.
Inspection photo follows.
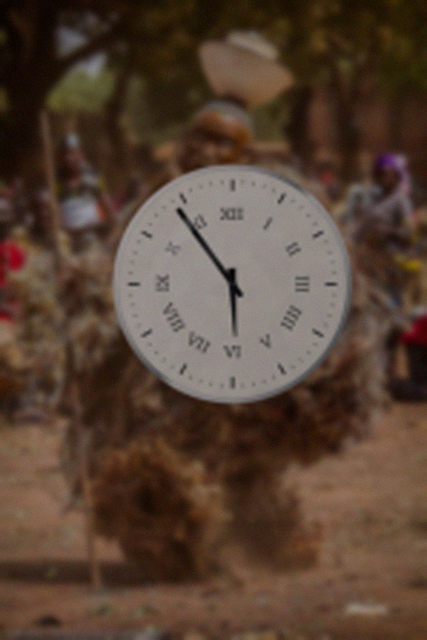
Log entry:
**5:54**
